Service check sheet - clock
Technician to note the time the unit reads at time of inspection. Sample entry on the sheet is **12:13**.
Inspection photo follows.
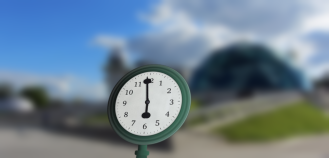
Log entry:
**5:59**
